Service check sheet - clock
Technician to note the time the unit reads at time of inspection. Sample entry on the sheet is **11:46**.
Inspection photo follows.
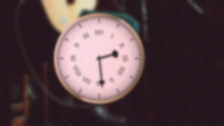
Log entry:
**2:29**
